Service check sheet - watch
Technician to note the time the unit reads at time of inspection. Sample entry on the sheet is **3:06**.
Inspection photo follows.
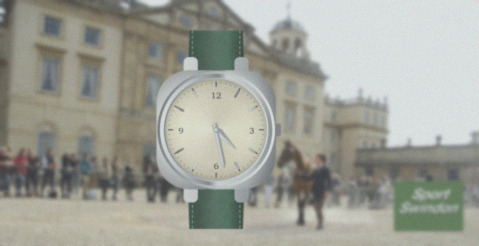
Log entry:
**4:28**
